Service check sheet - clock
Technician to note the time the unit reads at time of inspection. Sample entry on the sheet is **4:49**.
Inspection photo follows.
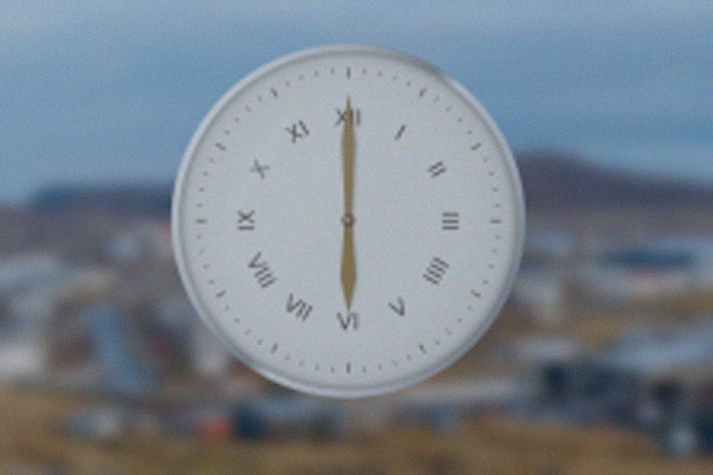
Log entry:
**6:00**
